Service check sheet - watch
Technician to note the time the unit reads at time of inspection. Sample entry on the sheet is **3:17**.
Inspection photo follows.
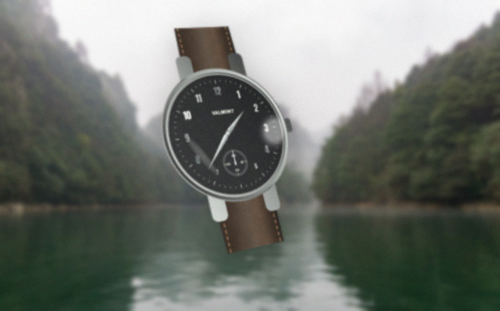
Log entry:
**1:37**
